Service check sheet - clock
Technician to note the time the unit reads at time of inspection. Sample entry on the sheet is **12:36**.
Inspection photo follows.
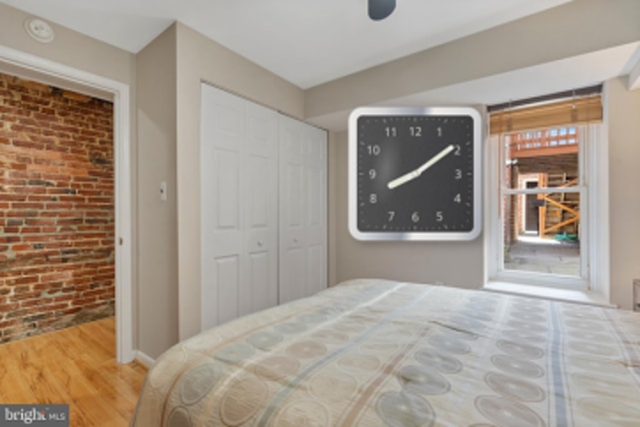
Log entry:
**8:09**
